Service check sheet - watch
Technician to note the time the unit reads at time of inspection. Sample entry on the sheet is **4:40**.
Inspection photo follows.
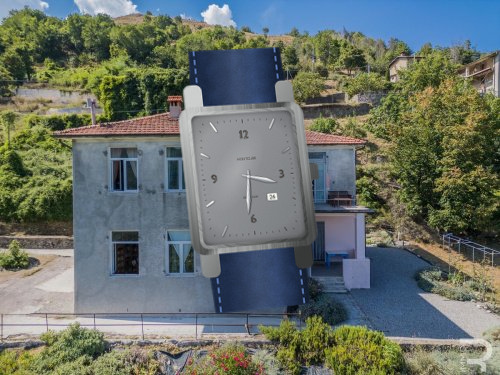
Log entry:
**3:31**
